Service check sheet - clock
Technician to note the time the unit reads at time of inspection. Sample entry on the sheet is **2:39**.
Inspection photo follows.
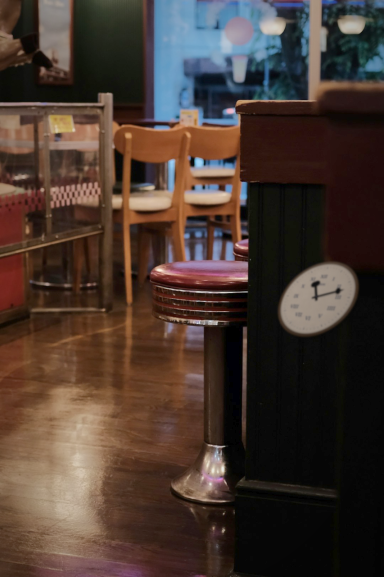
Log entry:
**11:12**
